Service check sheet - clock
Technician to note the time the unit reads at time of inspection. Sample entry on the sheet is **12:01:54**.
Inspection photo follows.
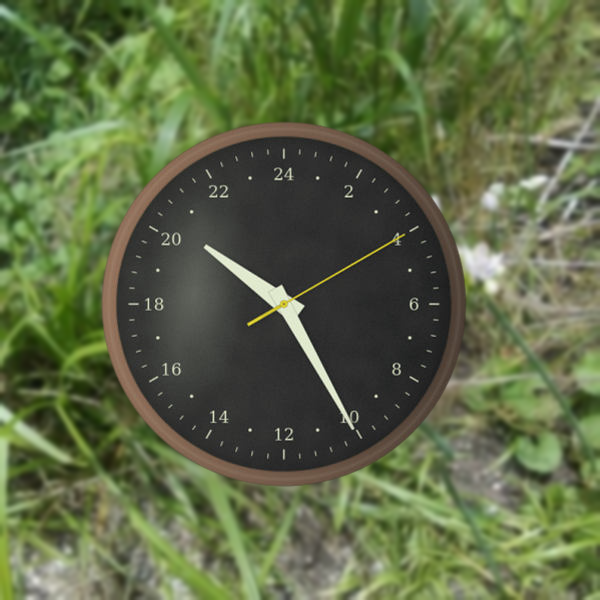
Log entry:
**20:25:10**
